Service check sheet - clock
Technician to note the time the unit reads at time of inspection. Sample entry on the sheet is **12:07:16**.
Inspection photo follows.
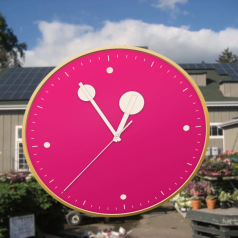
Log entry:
**12:55:38**
